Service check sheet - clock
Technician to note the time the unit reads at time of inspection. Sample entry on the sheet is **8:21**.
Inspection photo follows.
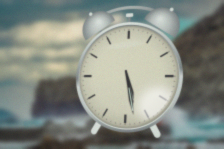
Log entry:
**5:28**
